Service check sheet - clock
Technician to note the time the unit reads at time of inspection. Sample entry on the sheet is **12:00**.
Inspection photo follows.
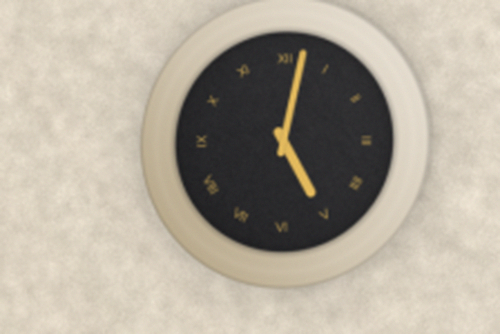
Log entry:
**5:02**
